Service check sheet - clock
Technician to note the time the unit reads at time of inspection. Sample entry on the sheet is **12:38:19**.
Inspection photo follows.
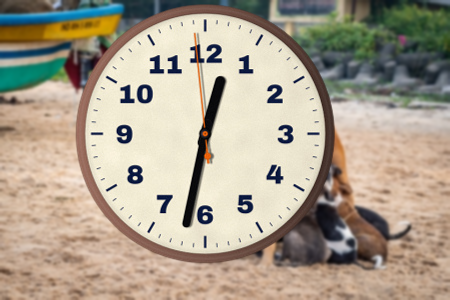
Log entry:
**12:31:59**
